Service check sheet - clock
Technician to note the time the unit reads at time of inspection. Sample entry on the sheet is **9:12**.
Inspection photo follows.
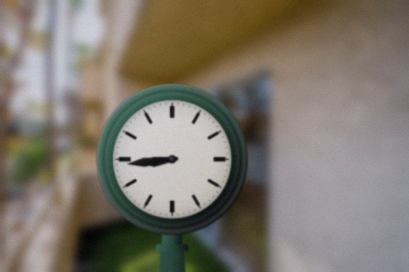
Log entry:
**8:44**
